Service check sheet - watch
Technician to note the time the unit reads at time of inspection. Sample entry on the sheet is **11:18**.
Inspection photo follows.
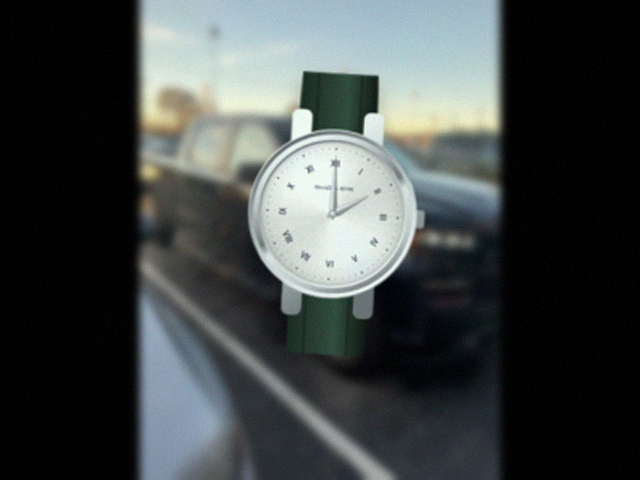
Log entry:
**2:00**
